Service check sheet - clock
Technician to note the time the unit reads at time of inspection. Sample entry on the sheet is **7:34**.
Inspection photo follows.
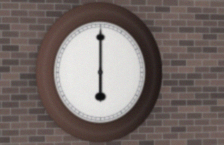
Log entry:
**6:00**
